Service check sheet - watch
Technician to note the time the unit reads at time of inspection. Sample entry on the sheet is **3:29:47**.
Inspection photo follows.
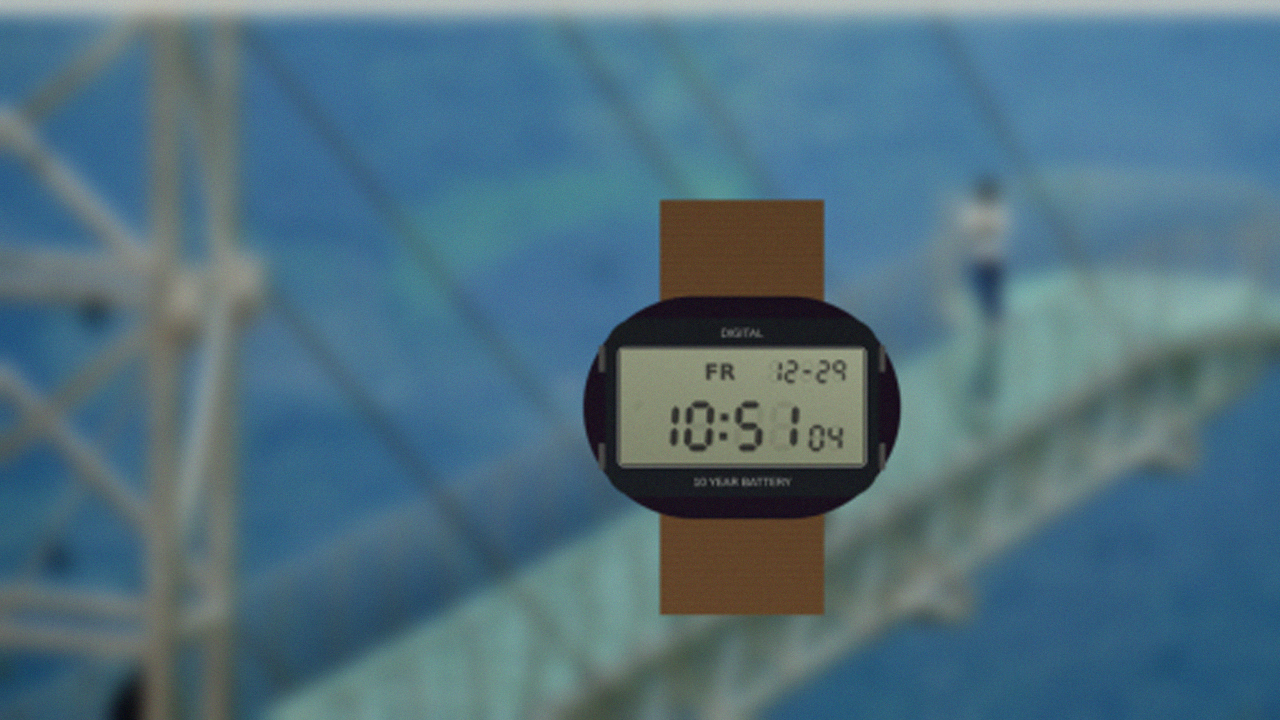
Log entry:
**10:51:04**
